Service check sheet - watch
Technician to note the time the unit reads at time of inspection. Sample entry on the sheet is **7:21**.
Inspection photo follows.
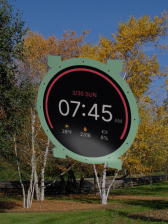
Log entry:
**7:45**
